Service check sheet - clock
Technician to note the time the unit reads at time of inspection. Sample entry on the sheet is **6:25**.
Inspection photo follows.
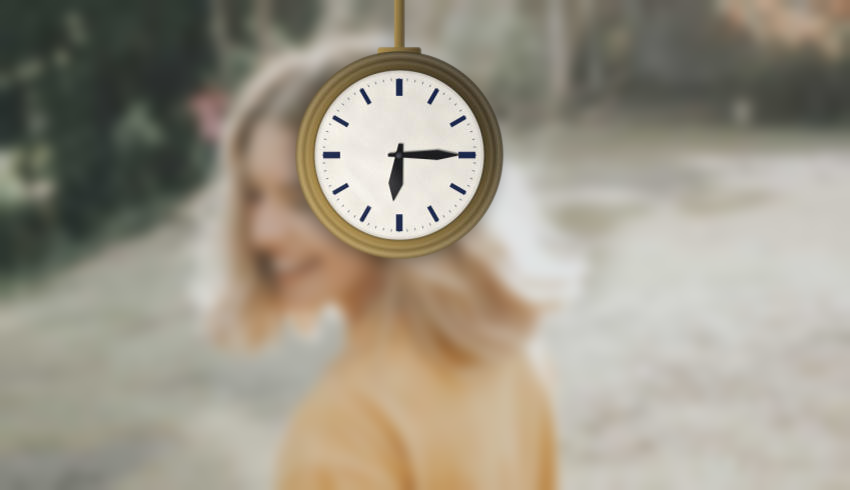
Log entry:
**6:15**
